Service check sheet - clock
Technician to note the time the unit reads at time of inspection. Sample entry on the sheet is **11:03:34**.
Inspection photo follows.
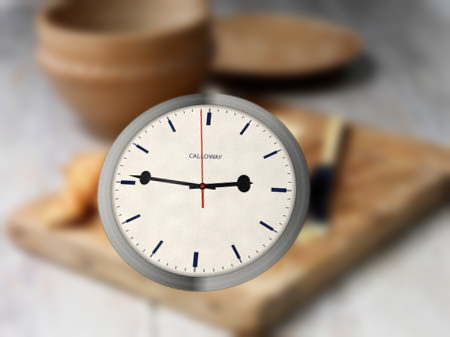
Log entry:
**2:45:59**
